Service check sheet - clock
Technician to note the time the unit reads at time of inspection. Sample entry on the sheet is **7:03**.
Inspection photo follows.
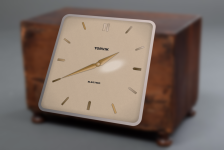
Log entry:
**1:40**
